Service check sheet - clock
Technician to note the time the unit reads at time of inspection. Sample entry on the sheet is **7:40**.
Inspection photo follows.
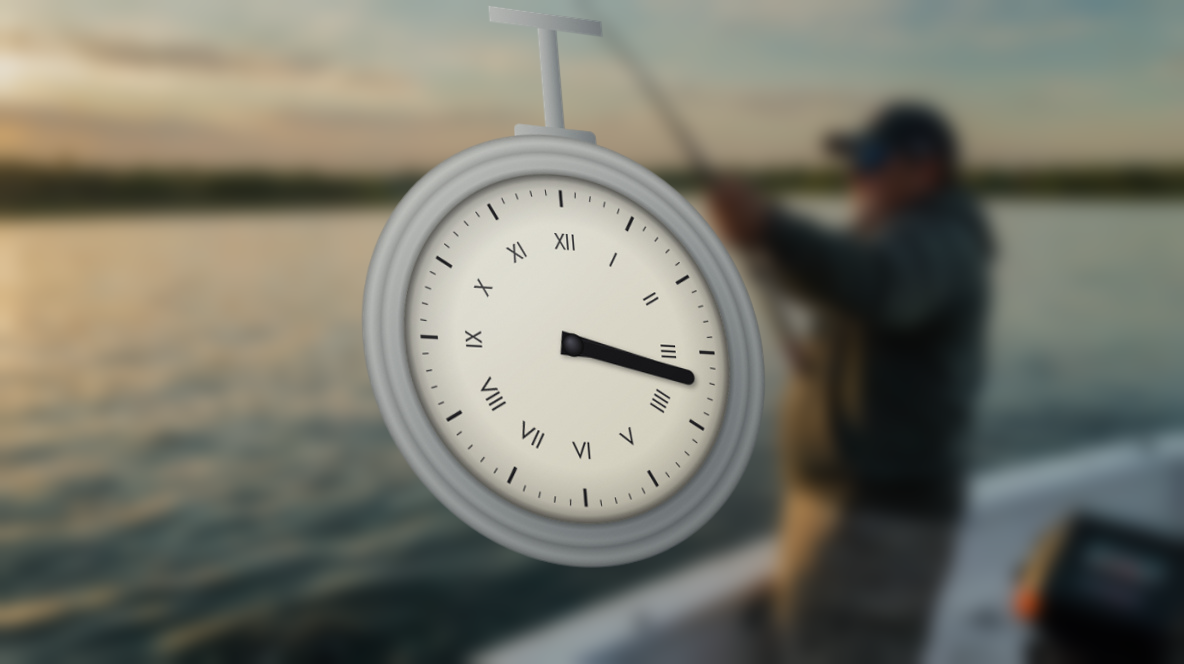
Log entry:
**3:17**
